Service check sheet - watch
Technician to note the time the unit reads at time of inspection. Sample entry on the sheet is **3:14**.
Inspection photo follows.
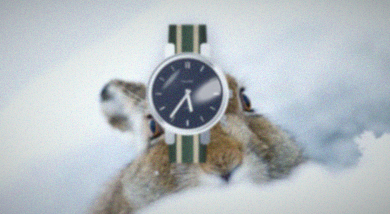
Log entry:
**5:36**
